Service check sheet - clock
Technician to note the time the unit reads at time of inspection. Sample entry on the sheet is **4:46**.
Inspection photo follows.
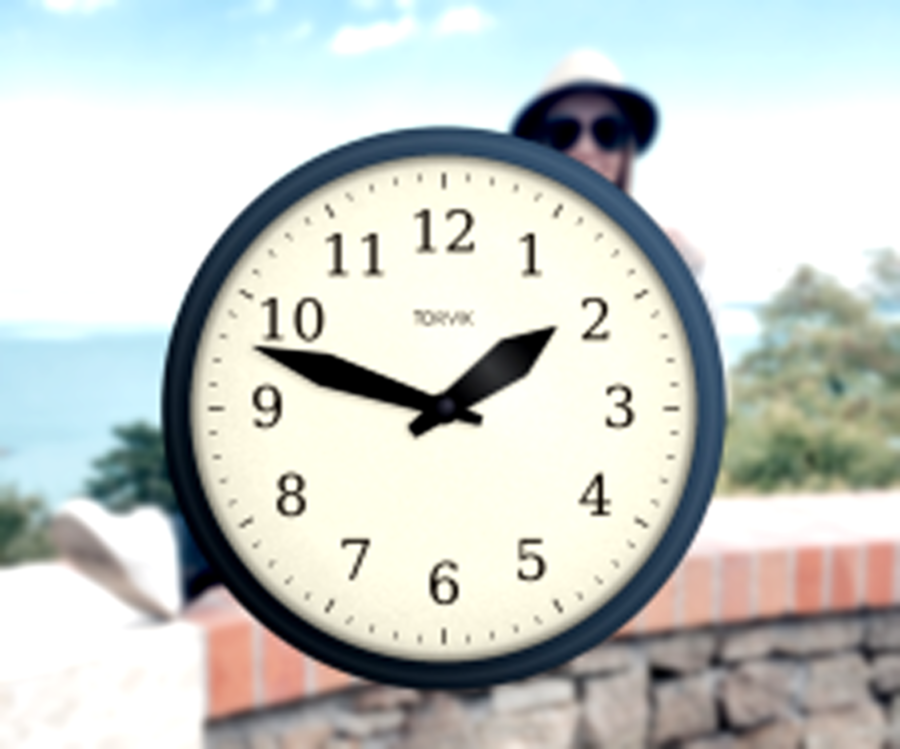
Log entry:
**1:48**
